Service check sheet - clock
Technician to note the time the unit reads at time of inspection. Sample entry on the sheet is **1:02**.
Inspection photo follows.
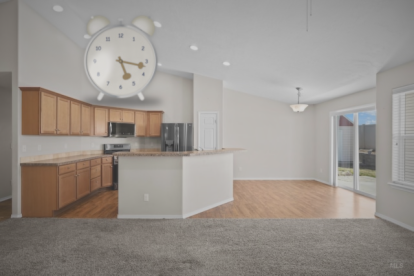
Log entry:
**5:17**
